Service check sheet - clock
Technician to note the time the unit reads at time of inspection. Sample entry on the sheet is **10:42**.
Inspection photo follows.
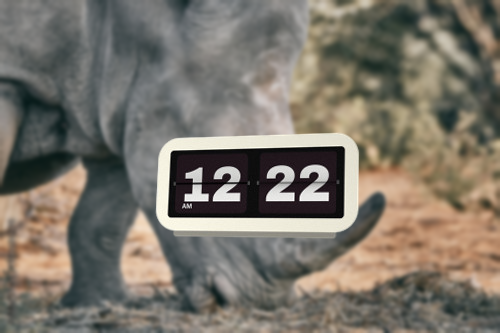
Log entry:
**12:22**
